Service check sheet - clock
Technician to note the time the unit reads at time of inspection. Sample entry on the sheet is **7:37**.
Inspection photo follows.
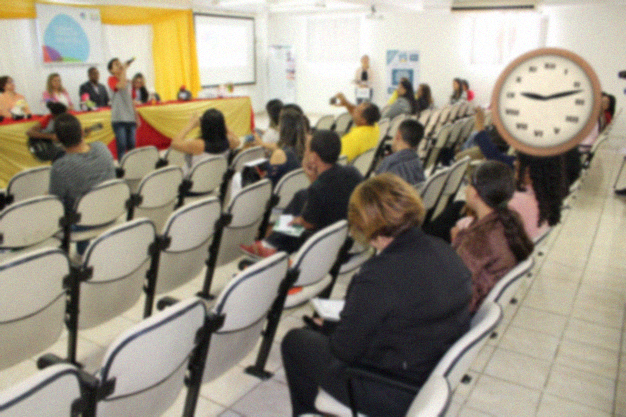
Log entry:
**9:12**
